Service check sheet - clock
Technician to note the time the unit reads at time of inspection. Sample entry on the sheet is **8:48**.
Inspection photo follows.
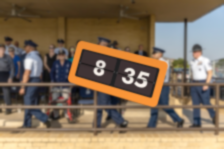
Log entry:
**8:35**
